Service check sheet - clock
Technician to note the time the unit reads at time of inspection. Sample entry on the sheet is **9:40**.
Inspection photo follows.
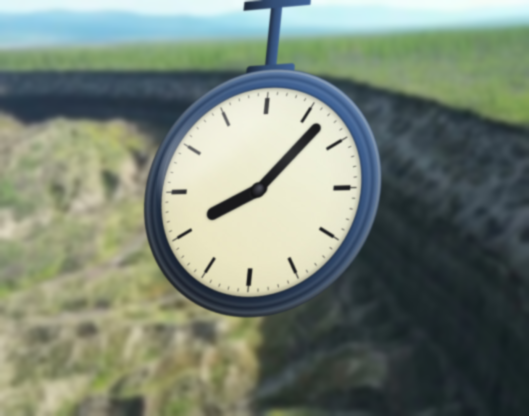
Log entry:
**8:07**
